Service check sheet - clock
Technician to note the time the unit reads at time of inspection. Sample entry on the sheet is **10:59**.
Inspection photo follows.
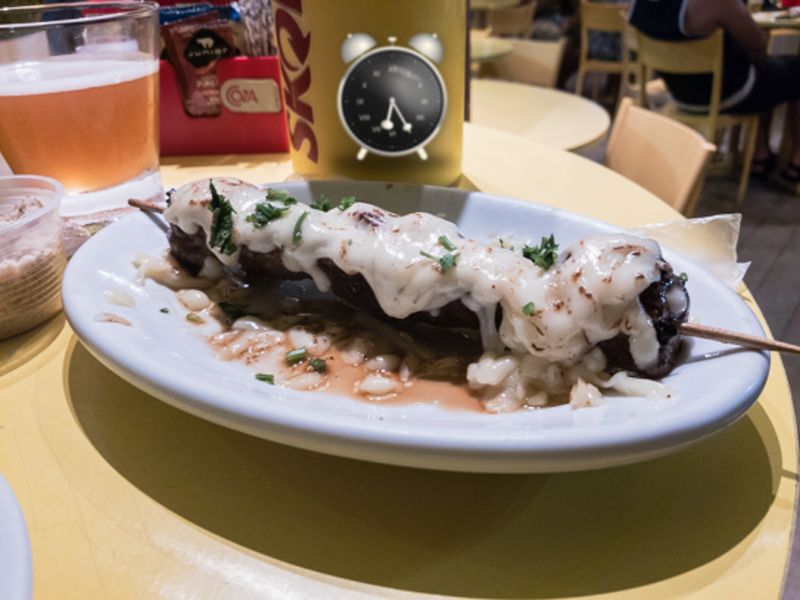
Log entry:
**6:25**
